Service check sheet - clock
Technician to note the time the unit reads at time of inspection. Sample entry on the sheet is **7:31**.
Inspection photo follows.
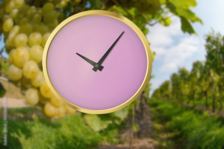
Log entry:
**10:06**
